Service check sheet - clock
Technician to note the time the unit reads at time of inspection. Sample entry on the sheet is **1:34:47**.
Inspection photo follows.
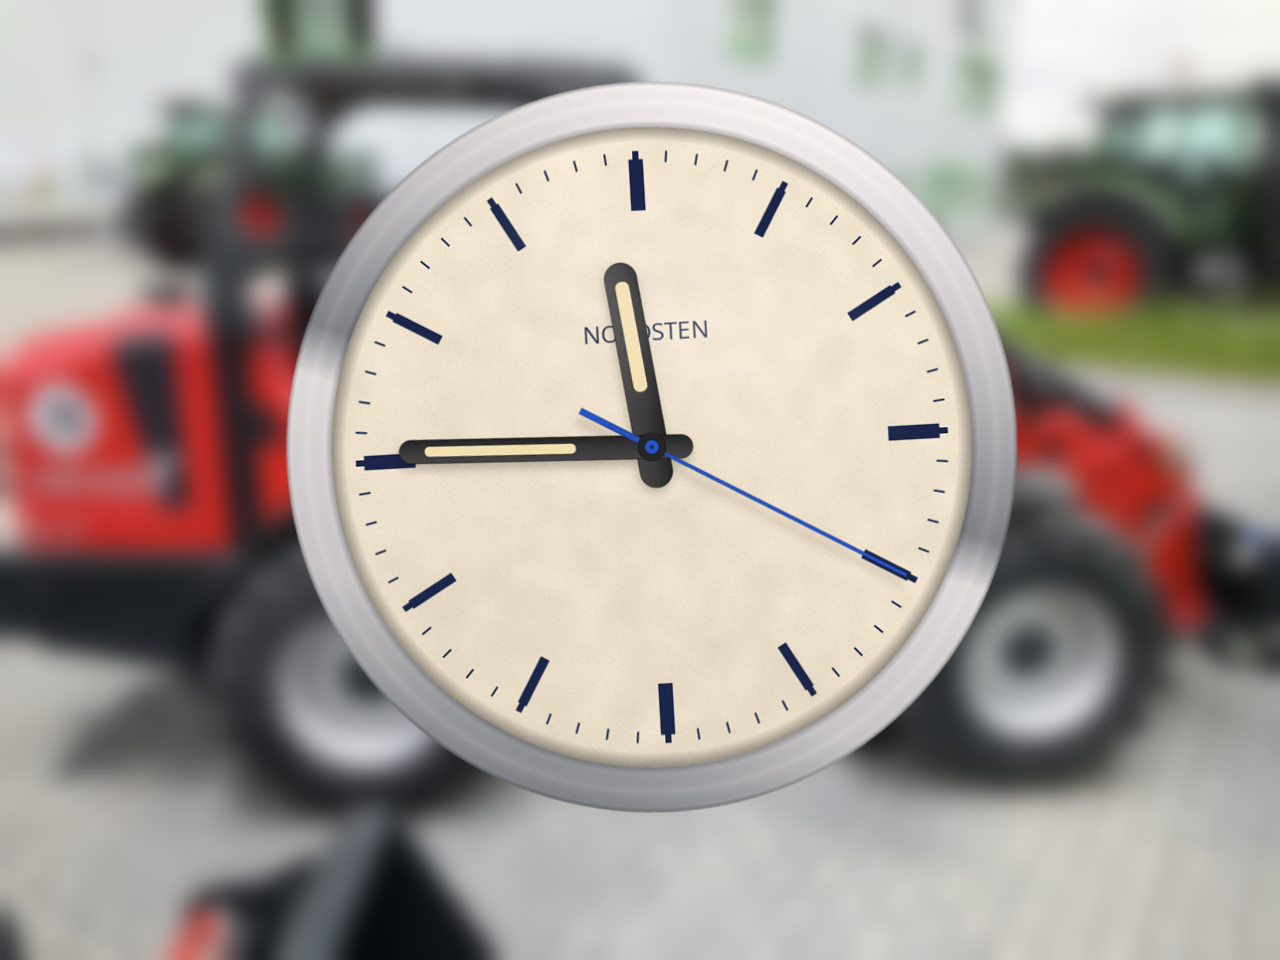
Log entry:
**11:45:20**
